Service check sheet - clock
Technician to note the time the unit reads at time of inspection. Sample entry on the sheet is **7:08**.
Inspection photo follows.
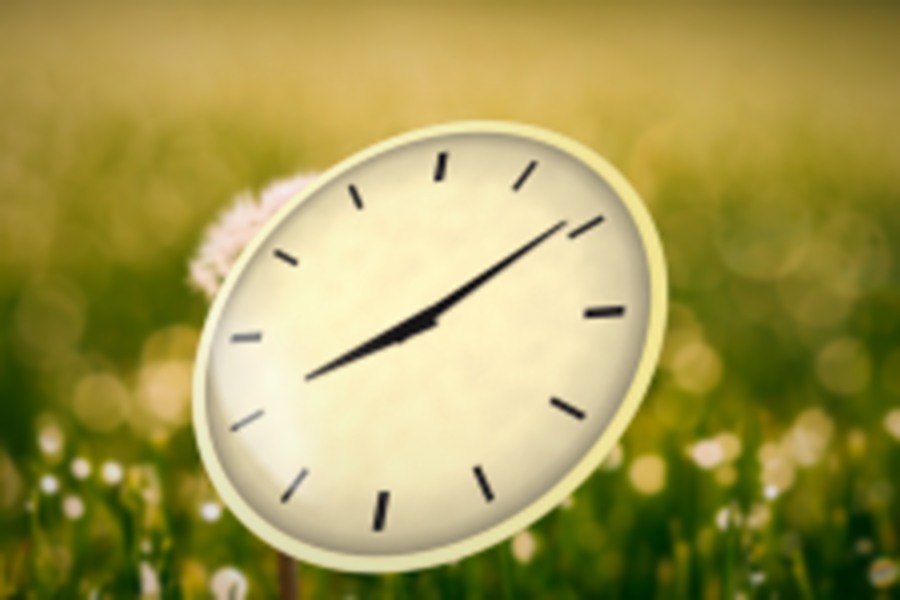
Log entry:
**8:09**
